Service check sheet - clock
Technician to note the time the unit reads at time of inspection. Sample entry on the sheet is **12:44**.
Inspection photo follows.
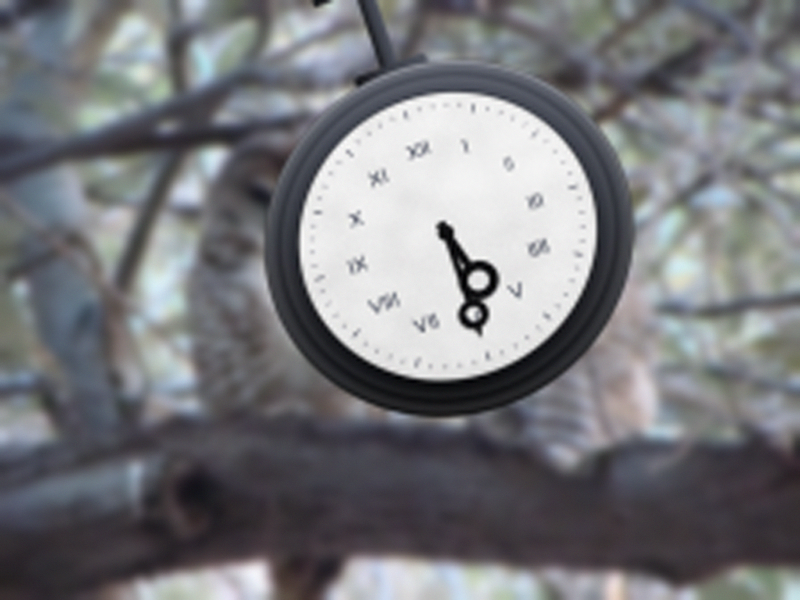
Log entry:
**5:30**
